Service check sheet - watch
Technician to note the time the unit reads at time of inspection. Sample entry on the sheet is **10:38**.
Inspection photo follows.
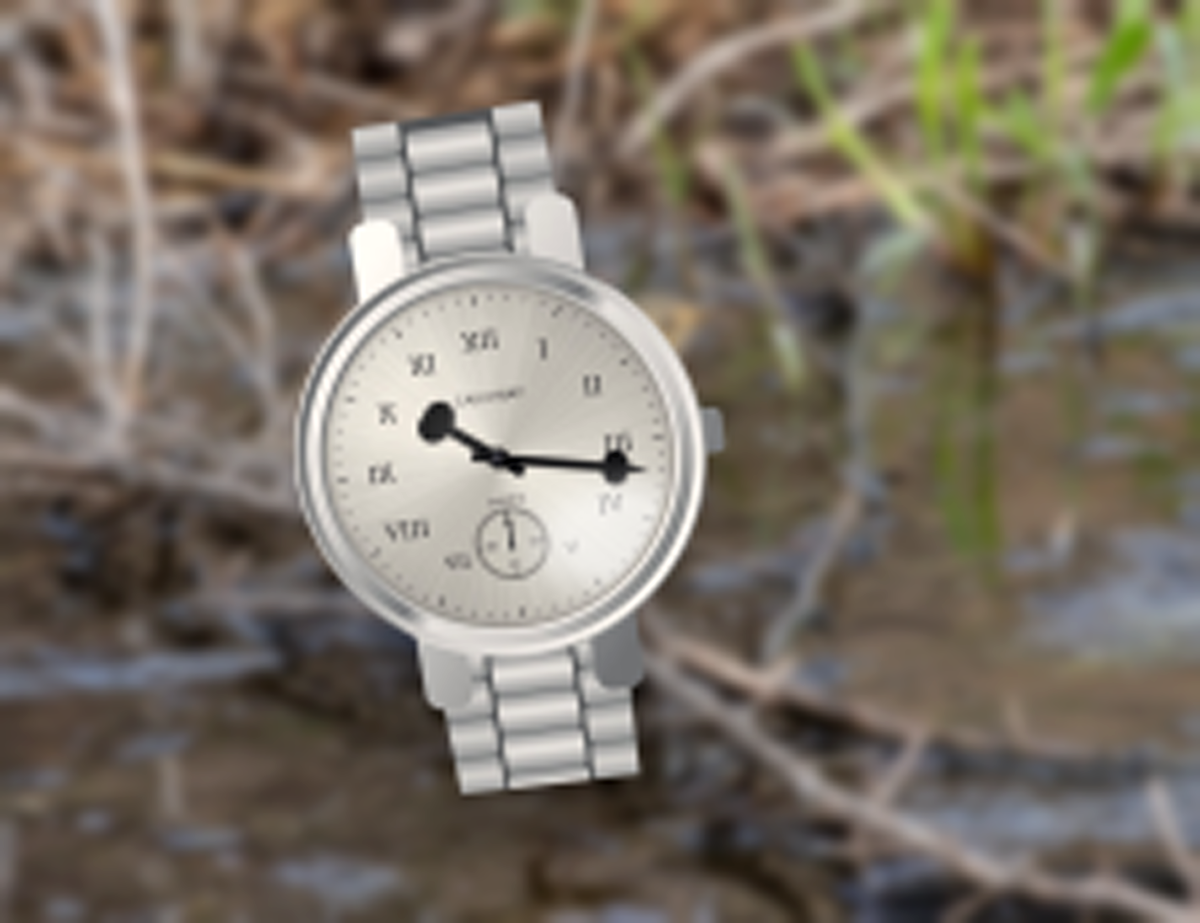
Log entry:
**10:17**
